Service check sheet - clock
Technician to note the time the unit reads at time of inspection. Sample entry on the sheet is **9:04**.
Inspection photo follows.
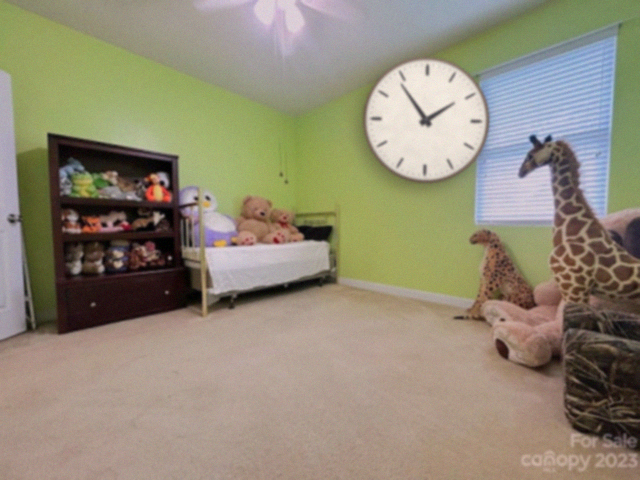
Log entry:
**1:54**
